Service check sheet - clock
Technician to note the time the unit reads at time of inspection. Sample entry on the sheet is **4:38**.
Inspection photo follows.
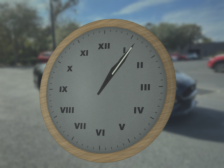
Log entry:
**1:06**
